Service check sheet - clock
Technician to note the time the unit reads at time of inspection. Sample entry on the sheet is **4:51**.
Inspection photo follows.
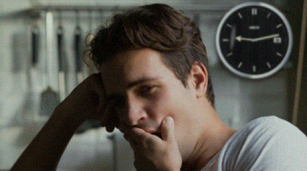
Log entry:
**9:13**
